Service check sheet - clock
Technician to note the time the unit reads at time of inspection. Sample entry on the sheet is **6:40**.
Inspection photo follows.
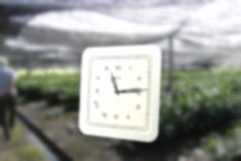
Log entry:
**11:14**
